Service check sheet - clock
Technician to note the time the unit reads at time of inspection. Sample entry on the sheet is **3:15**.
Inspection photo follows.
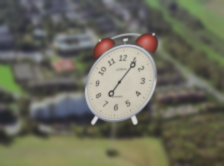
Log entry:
**7:06**
